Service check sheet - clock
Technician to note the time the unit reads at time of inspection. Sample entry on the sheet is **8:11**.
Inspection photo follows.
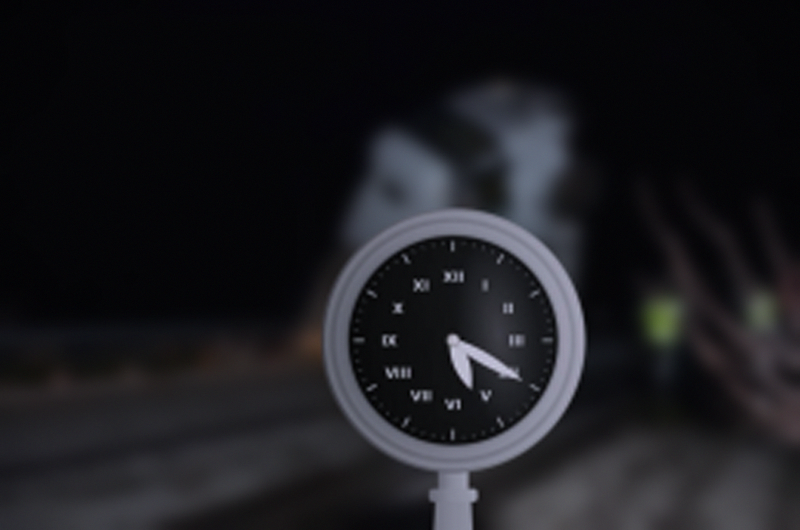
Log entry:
**5:20**
